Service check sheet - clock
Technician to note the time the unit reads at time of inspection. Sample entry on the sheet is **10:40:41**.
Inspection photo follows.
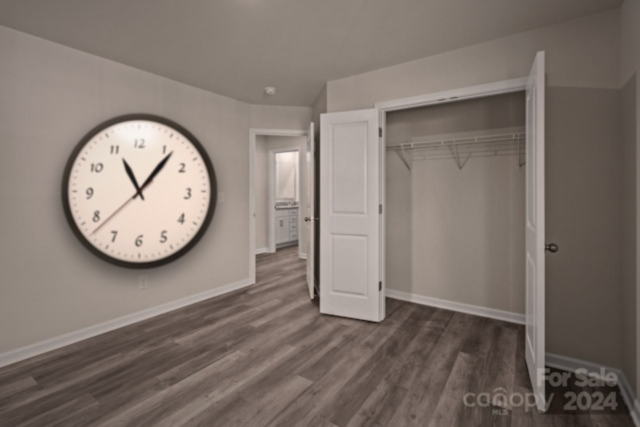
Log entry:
**11:06:38**
